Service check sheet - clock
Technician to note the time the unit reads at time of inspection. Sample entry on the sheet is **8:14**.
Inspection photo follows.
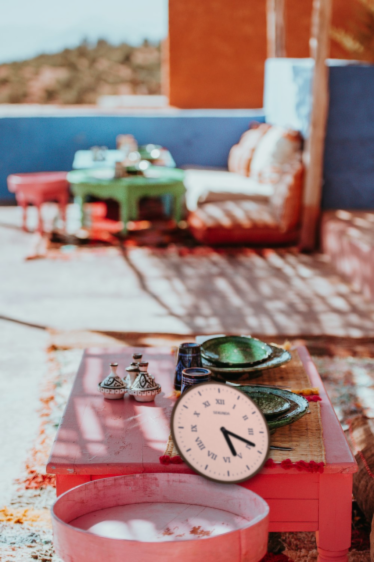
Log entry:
**5:19**
